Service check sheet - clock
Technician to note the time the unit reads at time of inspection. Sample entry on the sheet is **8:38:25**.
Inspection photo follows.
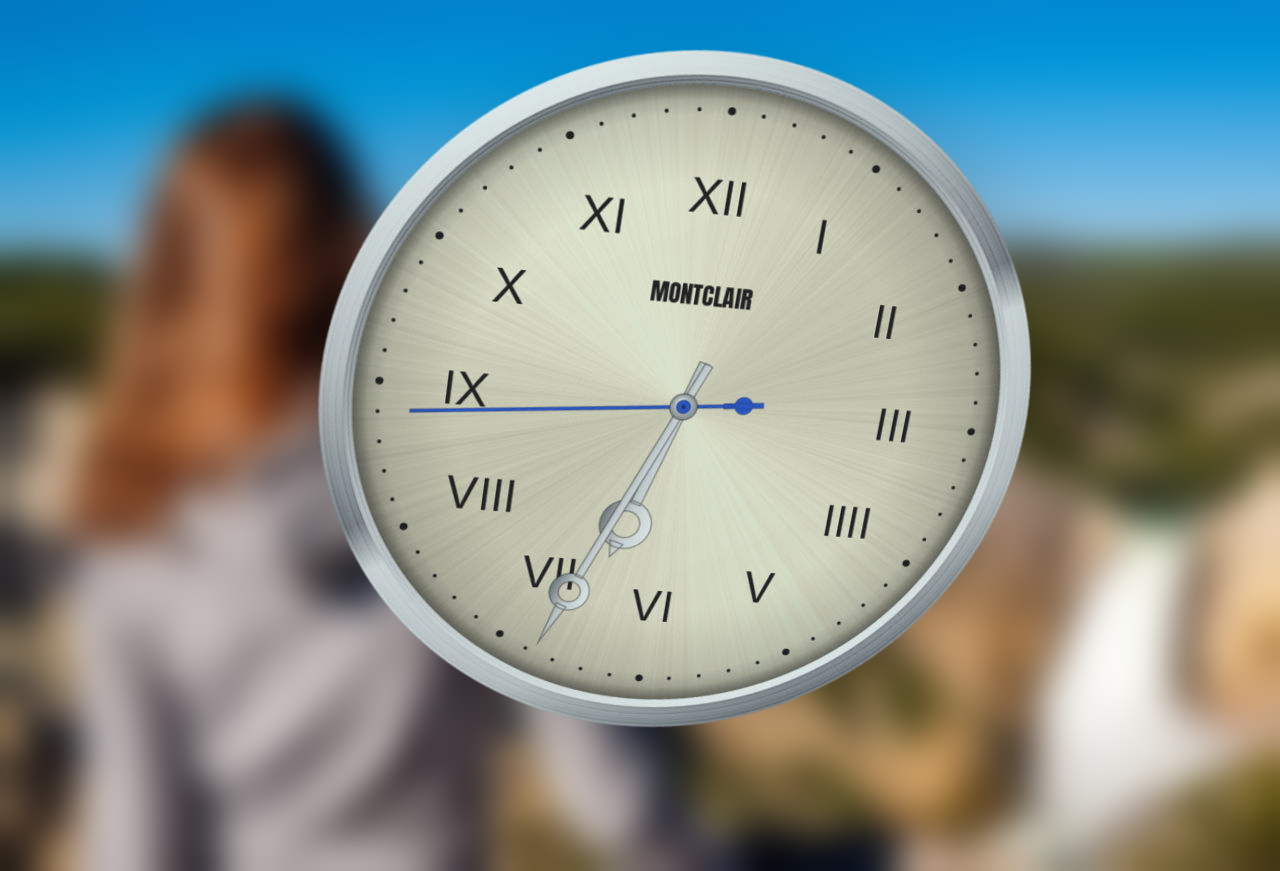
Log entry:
**6:33:44**
